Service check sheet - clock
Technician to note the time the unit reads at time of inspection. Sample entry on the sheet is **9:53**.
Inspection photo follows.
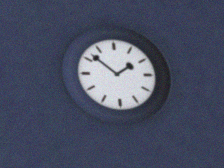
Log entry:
**1:52**
